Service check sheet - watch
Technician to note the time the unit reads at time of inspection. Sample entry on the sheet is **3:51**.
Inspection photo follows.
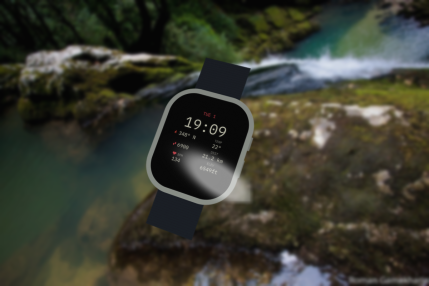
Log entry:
**19:09**
